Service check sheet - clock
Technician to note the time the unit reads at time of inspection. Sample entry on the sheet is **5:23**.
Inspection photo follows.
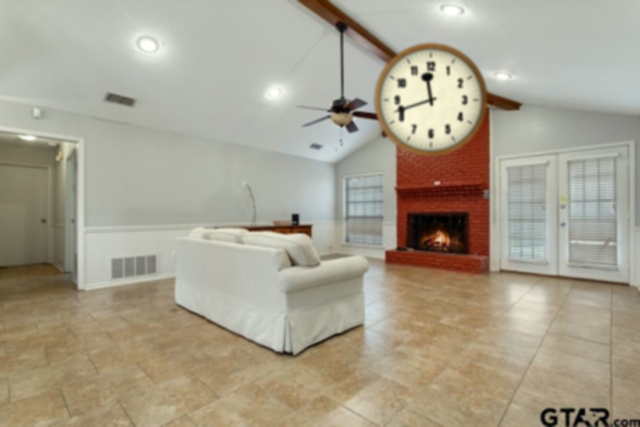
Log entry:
**11:42**
